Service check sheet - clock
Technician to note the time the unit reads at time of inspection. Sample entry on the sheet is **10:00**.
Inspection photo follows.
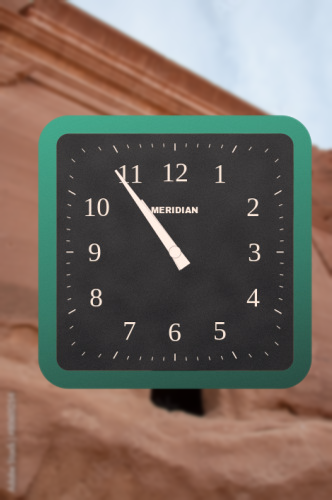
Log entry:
**10:54**
